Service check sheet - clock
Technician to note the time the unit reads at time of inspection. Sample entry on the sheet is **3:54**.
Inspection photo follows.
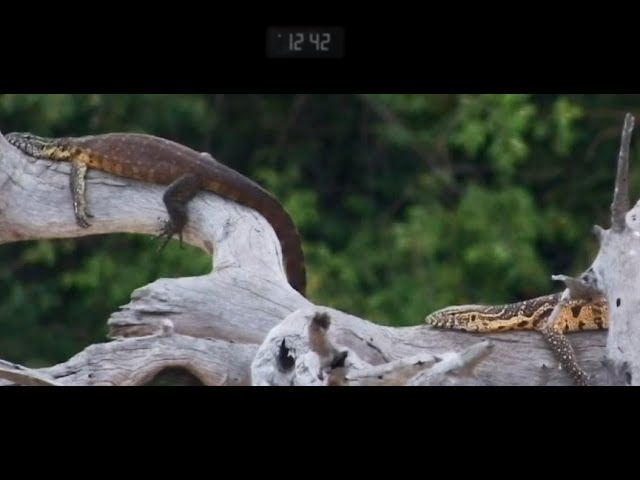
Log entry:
**12:42**
